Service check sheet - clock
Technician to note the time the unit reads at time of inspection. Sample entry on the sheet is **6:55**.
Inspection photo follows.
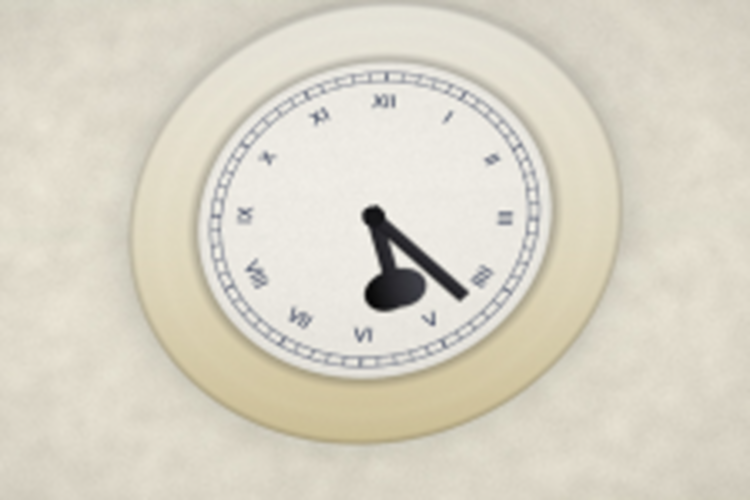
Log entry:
**5:22**
